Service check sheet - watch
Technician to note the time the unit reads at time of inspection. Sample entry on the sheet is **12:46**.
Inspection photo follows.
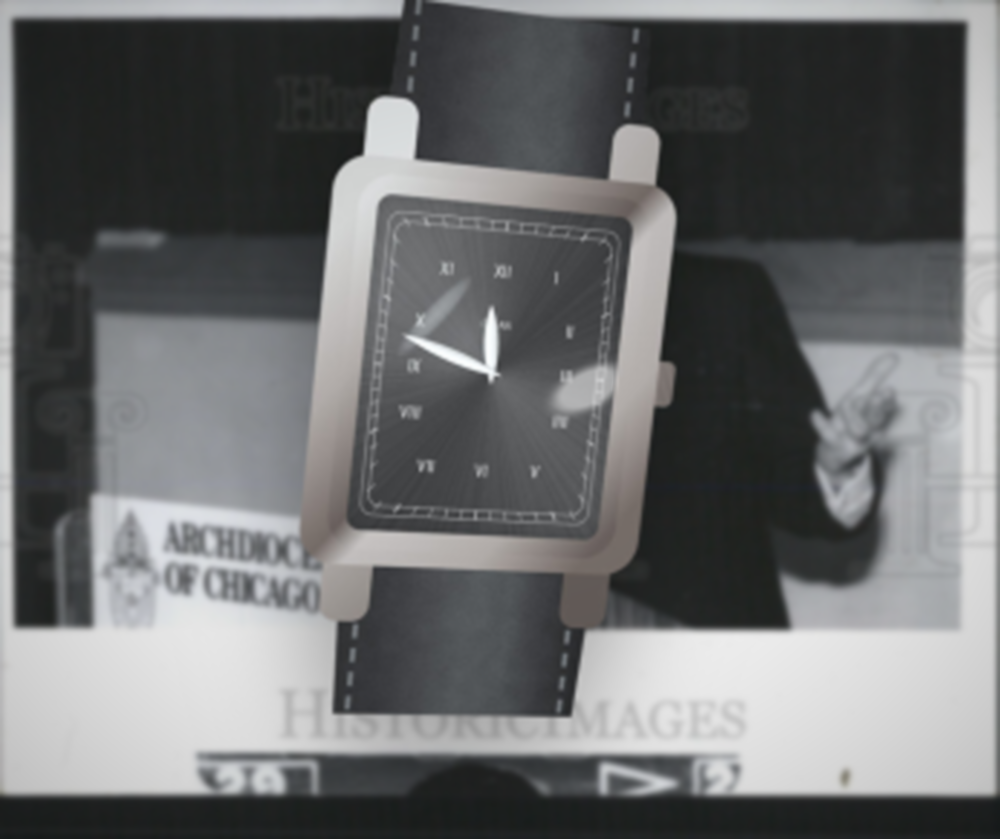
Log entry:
**11:48**
